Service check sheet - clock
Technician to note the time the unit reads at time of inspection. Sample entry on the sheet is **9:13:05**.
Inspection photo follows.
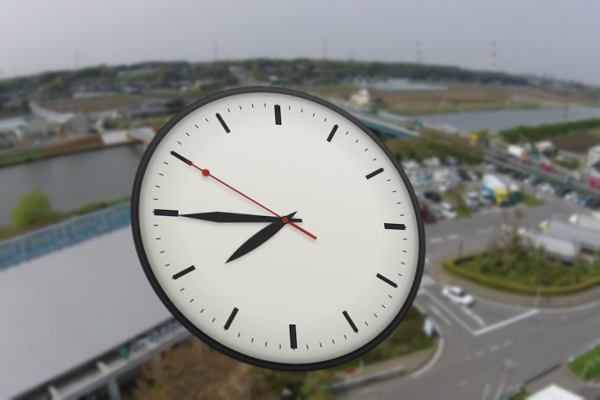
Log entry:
**7:44:50**
